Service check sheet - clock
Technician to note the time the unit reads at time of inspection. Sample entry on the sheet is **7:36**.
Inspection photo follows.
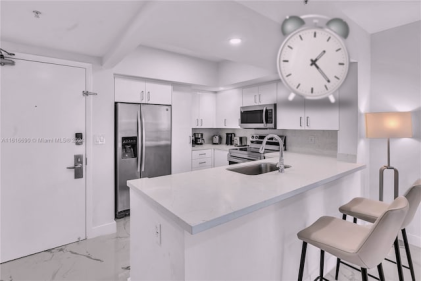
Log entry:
**1:23**
